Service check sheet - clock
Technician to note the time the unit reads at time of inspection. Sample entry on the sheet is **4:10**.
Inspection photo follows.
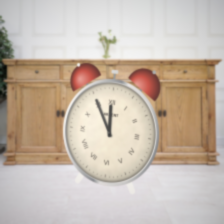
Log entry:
**11:55**
